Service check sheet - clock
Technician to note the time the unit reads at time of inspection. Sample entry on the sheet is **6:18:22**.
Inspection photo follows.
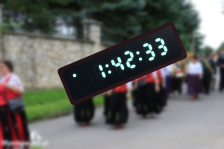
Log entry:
**1:42:33**
